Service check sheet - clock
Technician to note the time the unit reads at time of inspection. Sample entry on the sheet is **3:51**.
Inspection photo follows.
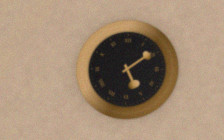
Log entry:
**5:09**
